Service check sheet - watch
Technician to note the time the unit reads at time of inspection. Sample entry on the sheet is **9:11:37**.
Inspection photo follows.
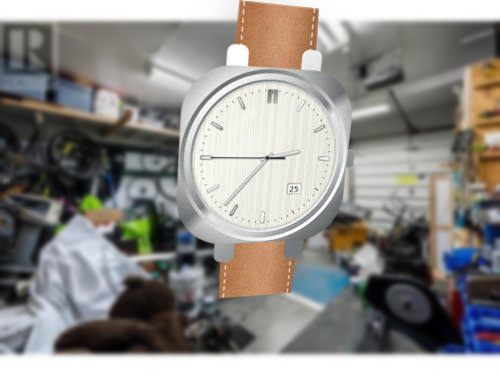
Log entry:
**2:36:45**
